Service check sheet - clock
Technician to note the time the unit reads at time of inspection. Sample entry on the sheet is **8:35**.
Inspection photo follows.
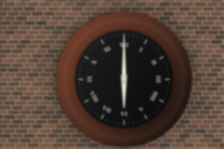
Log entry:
**6:00**
